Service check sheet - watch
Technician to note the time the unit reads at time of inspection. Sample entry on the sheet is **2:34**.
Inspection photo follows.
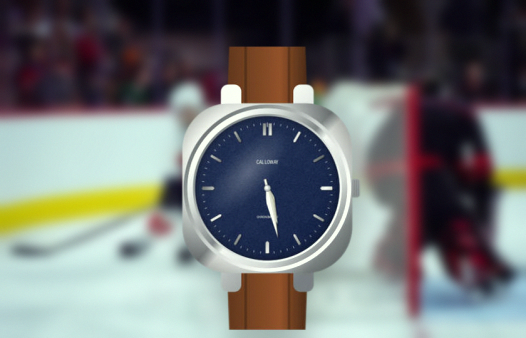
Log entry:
**5:28**
